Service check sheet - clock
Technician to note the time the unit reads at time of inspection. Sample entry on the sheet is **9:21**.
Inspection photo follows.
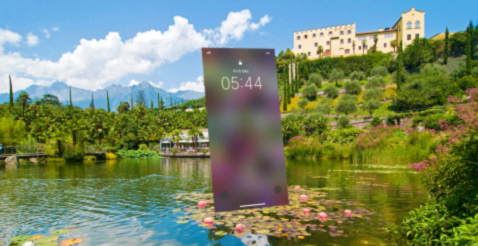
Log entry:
**5:44**
